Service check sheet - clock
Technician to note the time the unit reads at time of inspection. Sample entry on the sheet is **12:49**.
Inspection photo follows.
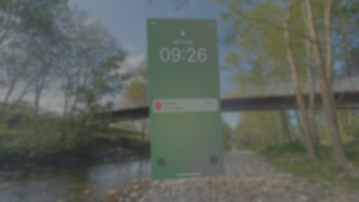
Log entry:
**9:26**
